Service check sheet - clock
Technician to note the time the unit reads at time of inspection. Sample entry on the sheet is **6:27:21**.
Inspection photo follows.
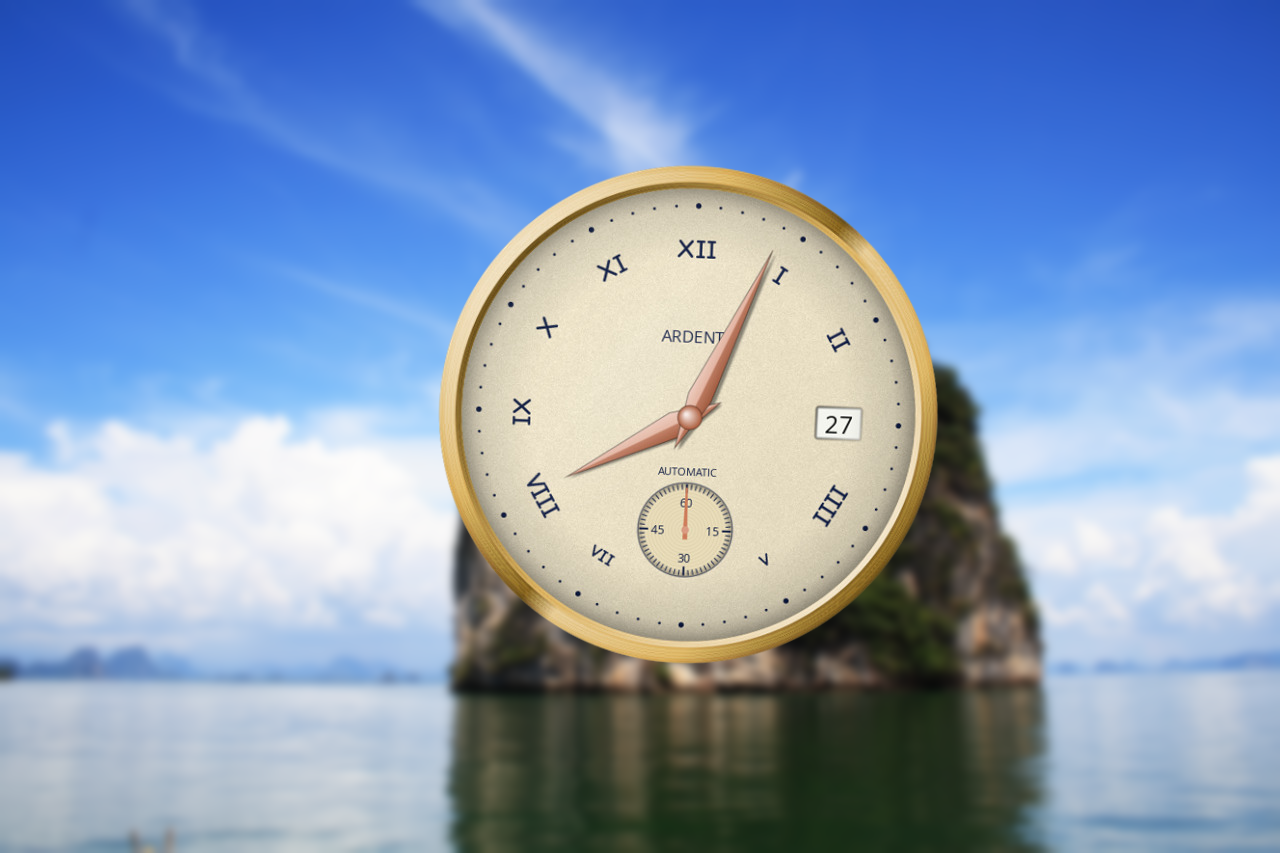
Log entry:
**8:04:00**
